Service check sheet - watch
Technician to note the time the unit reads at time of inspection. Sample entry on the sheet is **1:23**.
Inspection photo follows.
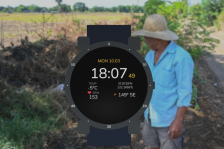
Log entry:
**18:07**
